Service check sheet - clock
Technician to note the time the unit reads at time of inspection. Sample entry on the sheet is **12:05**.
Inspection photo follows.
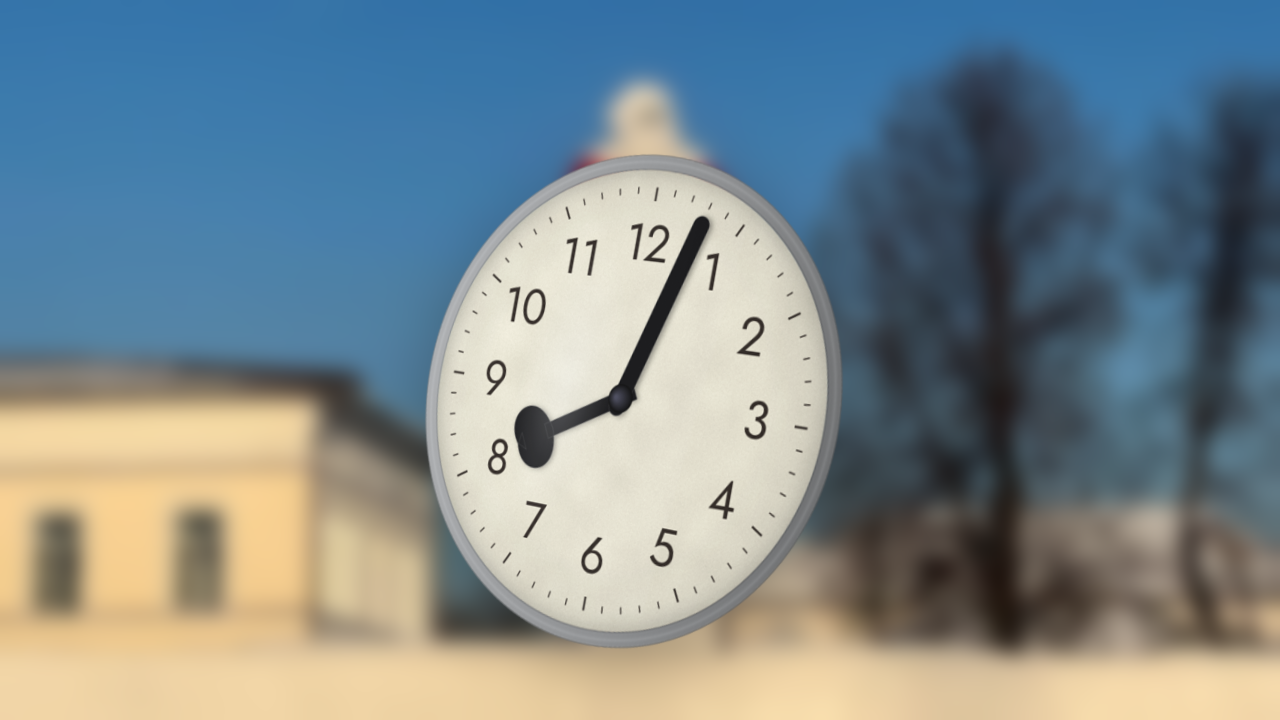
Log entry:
**8:03**
